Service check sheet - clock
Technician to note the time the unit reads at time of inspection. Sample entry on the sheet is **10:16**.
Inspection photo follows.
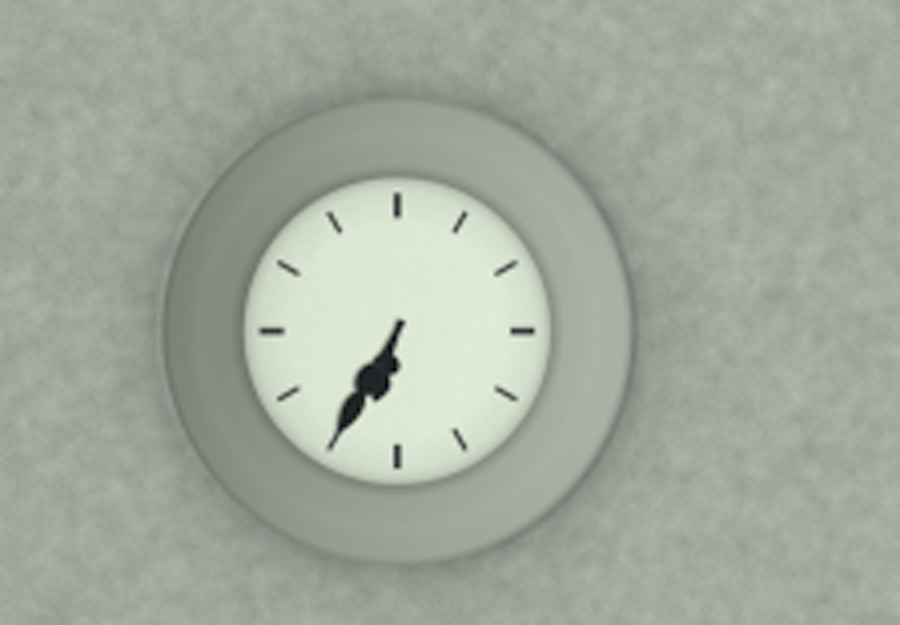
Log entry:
**6:35**
